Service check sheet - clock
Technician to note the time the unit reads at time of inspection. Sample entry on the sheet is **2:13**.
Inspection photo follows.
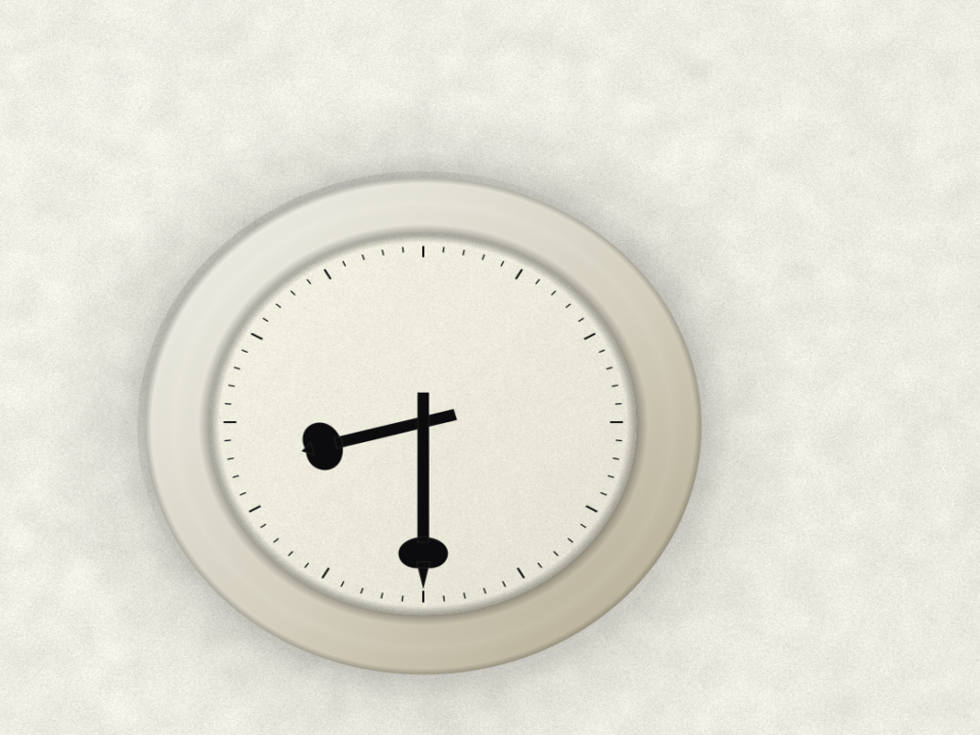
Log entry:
**8:30**
